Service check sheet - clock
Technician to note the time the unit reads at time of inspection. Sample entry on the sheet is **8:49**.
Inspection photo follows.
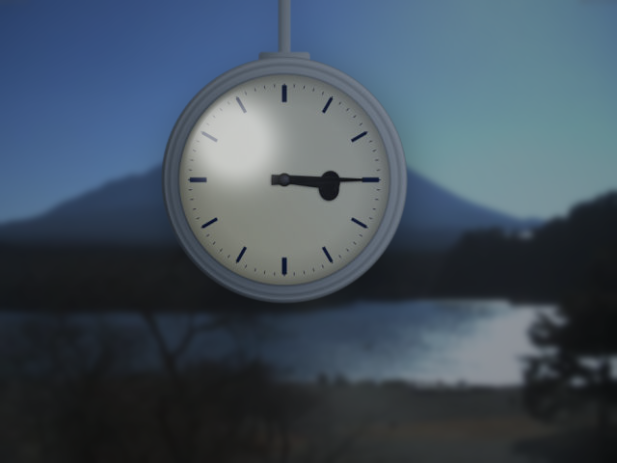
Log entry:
**3:15**
